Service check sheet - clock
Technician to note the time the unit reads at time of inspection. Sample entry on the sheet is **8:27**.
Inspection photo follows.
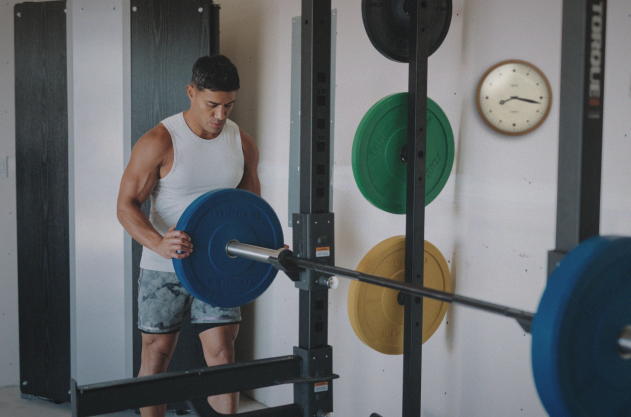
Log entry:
**8:17**
